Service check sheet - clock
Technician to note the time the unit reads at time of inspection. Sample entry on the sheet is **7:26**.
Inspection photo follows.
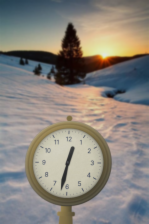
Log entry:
**12:32**
